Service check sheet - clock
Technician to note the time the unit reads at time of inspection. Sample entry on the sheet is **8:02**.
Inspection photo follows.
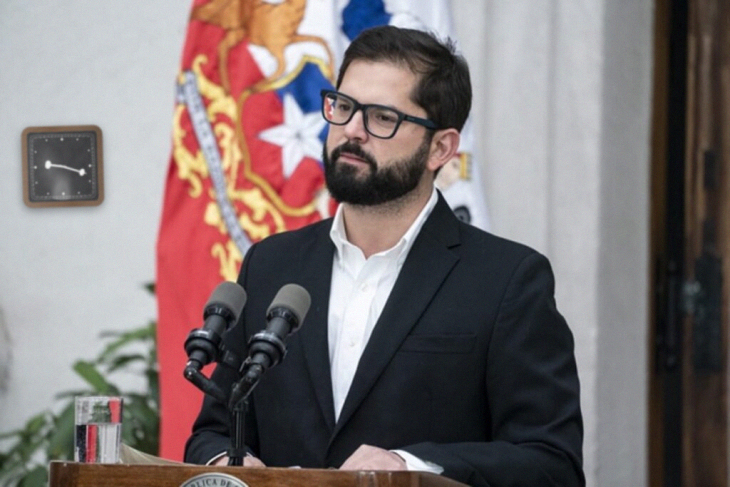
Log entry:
**9:18**
